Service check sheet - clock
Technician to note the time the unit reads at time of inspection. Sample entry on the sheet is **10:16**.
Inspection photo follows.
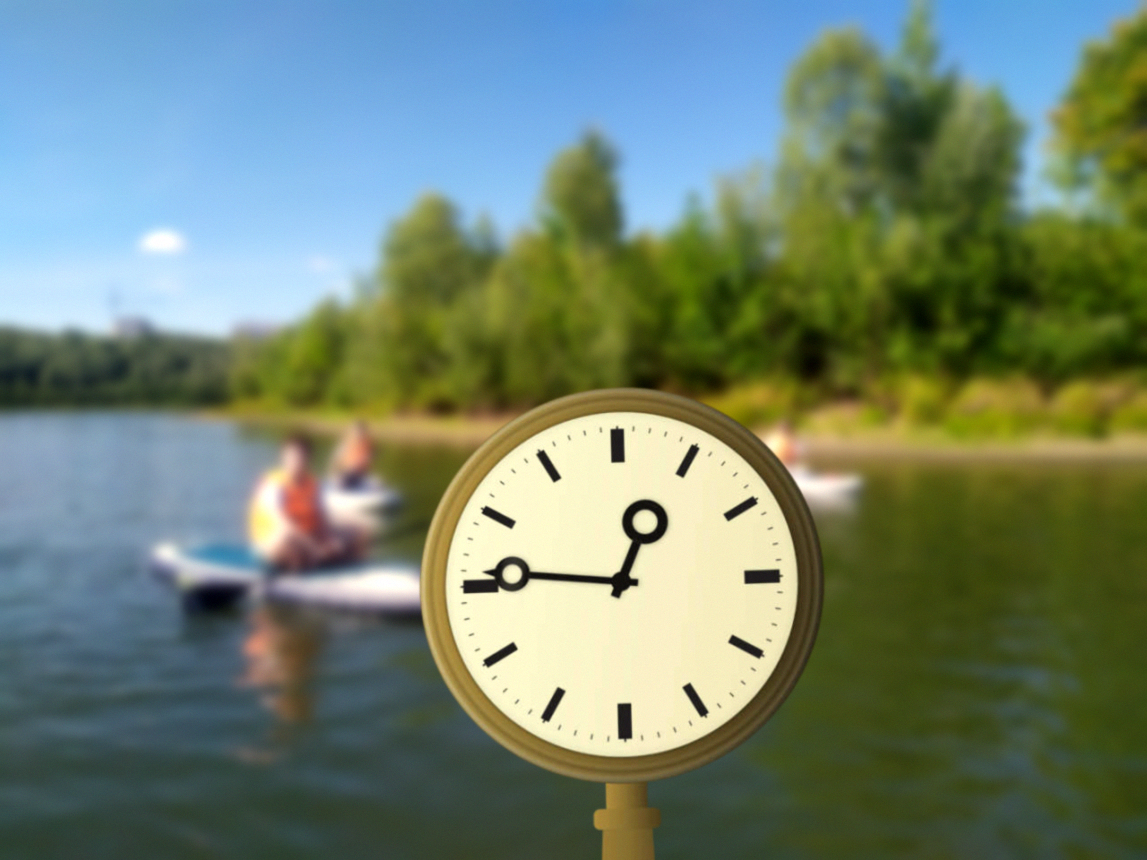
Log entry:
**12:46**
